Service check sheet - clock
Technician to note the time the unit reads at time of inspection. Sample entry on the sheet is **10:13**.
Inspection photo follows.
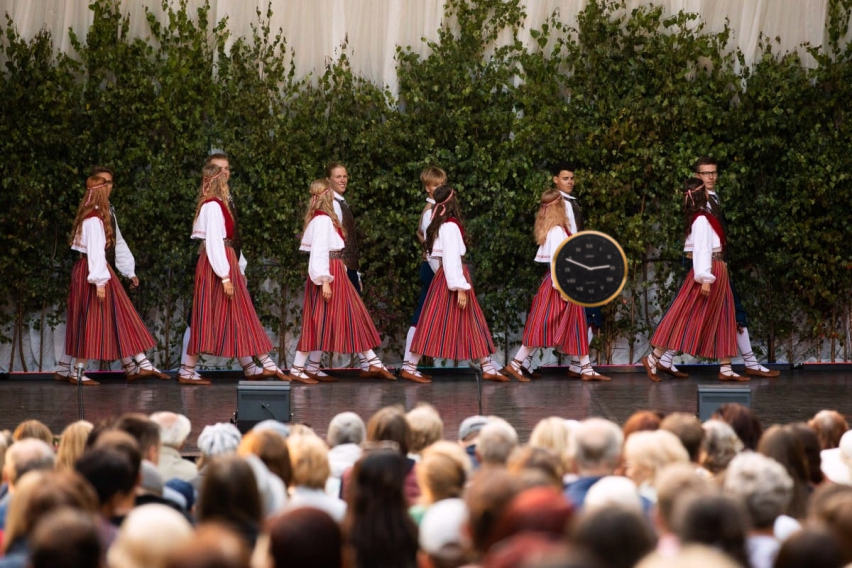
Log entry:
**2:49**
